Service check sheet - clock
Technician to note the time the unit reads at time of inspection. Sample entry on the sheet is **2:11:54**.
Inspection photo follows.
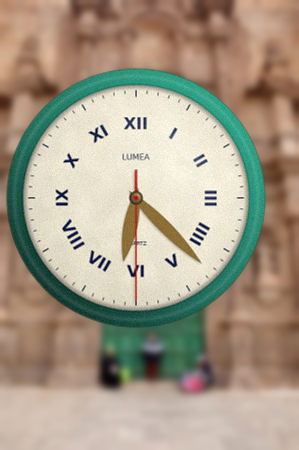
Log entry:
**6:22:30**
